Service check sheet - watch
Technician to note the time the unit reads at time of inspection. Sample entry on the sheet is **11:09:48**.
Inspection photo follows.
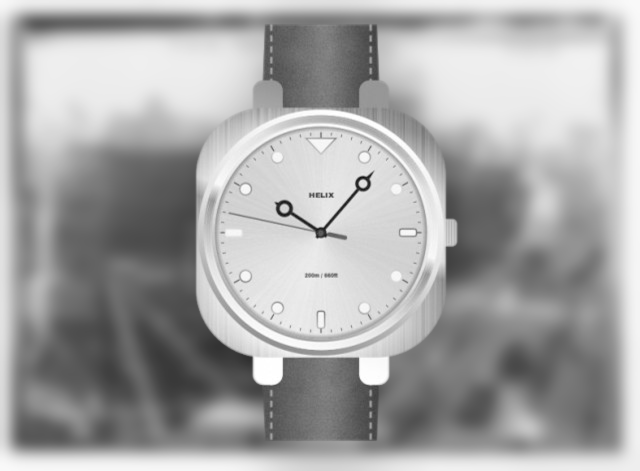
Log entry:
**10:06:47**
